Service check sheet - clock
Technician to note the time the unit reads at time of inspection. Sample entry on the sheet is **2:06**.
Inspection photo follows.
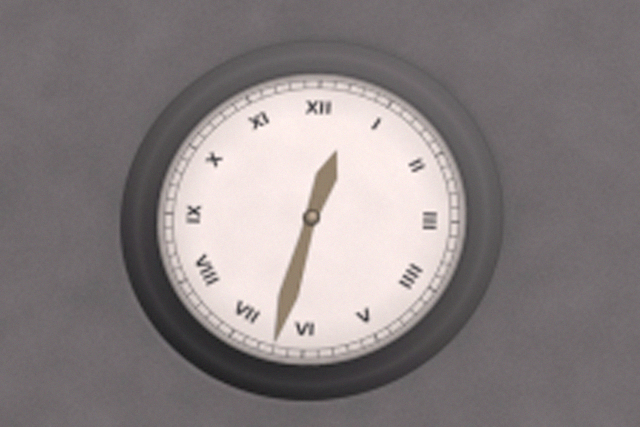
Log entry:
**12:32**
